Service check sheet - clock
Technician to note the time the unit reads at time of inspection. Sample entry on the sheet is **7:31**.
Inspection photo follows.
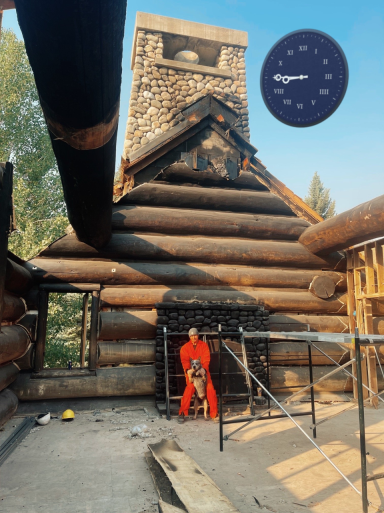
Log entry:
**8:45**
